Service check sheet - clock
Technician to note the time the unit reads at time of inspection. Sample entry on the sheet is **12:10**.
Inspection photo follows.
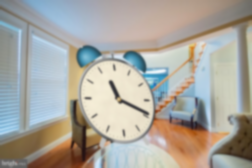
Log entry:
**11:19**
